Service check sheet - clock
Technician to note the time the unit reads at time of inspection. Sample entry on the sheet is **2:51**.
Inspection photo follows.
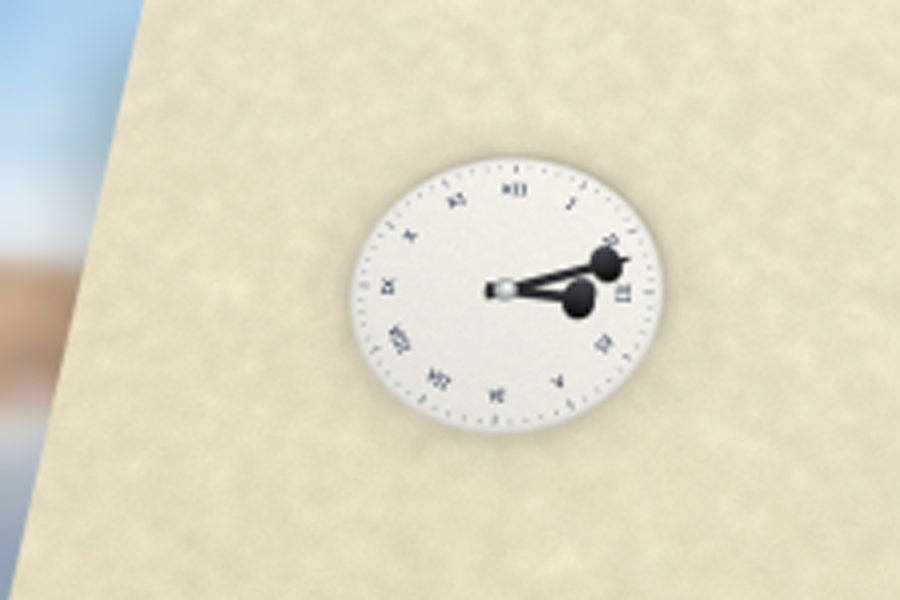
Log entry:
**3:12**
